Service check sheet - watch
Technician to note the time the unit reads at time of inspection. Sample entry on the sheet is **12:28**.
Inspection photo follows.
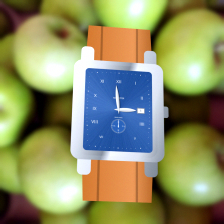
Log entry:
**2:59**
